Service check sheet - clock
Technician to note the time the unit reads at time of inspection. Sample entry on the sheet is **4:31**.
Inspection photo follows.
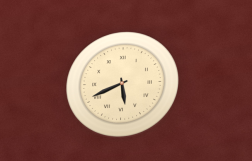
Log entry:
**5:41**
